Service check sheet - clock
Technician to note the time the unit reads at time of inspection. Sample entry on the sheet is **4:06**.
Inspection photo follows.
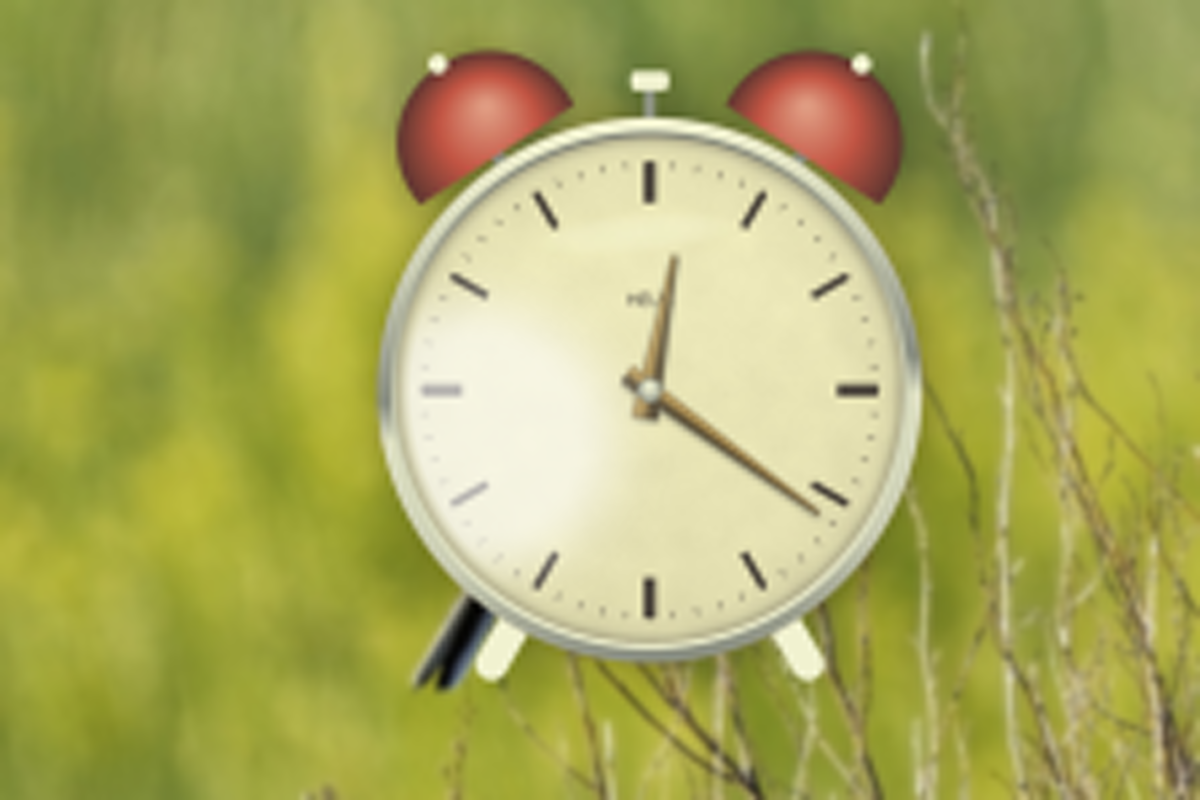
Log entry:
**12:21**
